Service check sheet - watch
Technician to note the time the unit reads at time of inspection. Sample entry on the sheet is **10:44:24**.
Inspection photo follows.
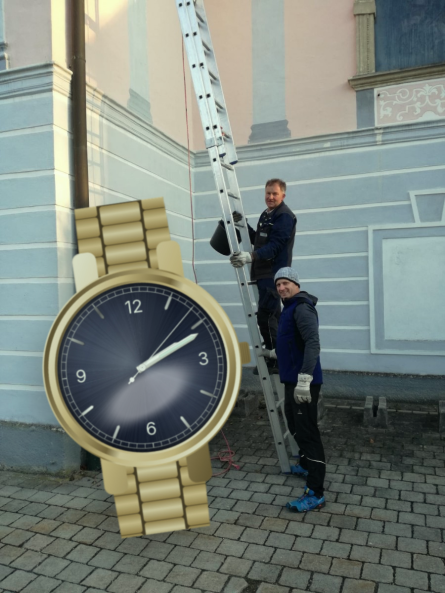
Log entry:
**2:11:08**
